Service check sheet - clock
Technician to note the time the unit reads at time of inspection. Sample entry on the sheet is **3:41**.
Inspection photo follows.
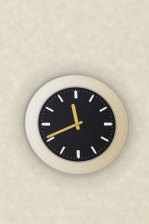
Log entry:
**11:41**
